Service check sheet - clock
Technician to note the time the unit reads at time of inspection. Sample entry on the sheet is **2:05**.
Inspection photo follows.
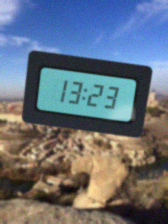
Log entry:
**13:23**
